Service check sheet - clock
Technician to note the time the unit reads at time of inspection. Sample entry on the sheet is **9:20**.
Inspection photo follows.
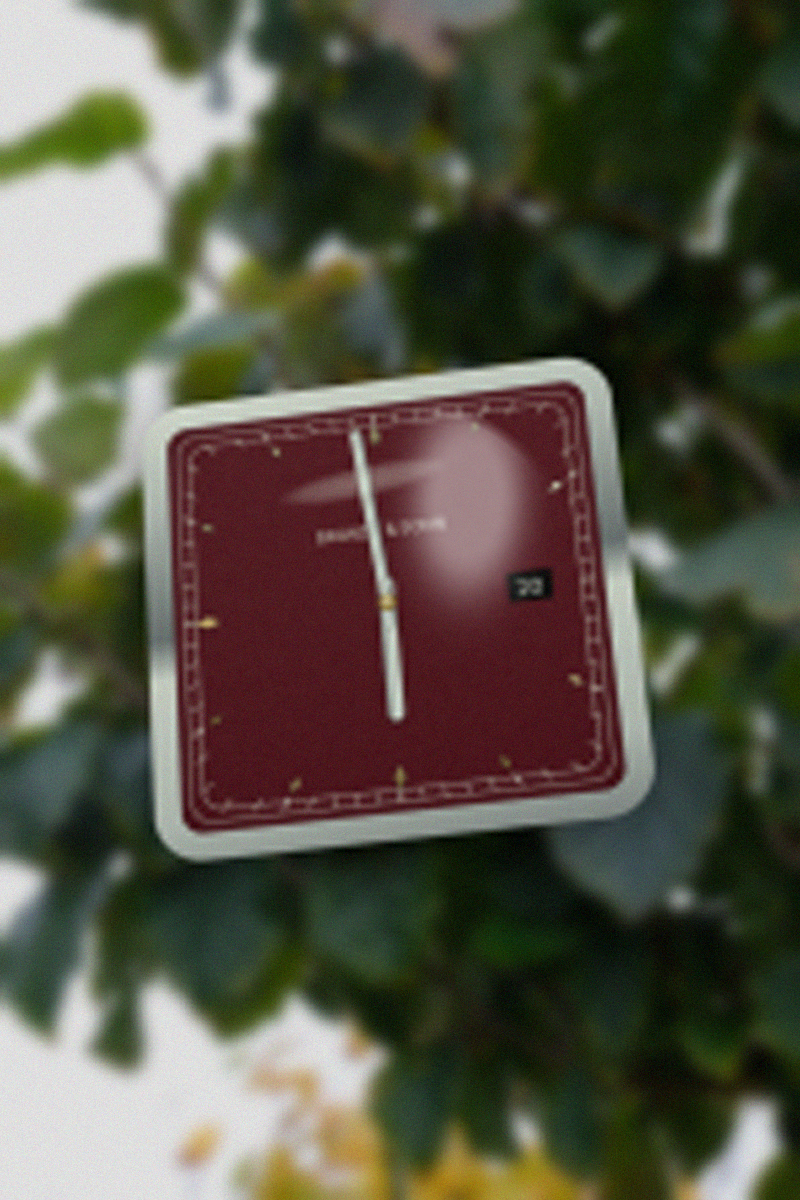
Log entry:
**5:59**
